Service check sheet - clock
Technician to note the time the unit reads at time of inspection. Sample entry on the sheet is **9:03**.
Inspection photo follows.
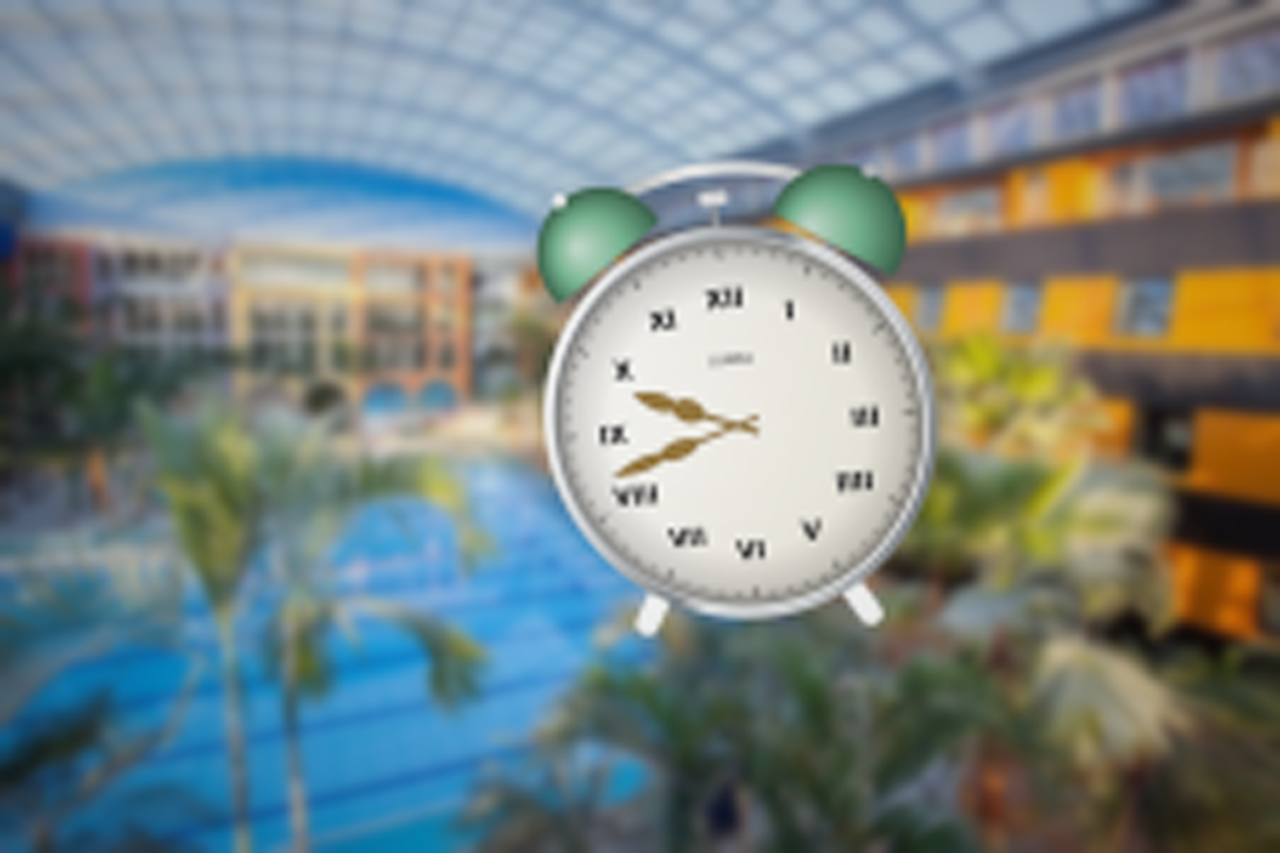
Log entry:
**9:42**
